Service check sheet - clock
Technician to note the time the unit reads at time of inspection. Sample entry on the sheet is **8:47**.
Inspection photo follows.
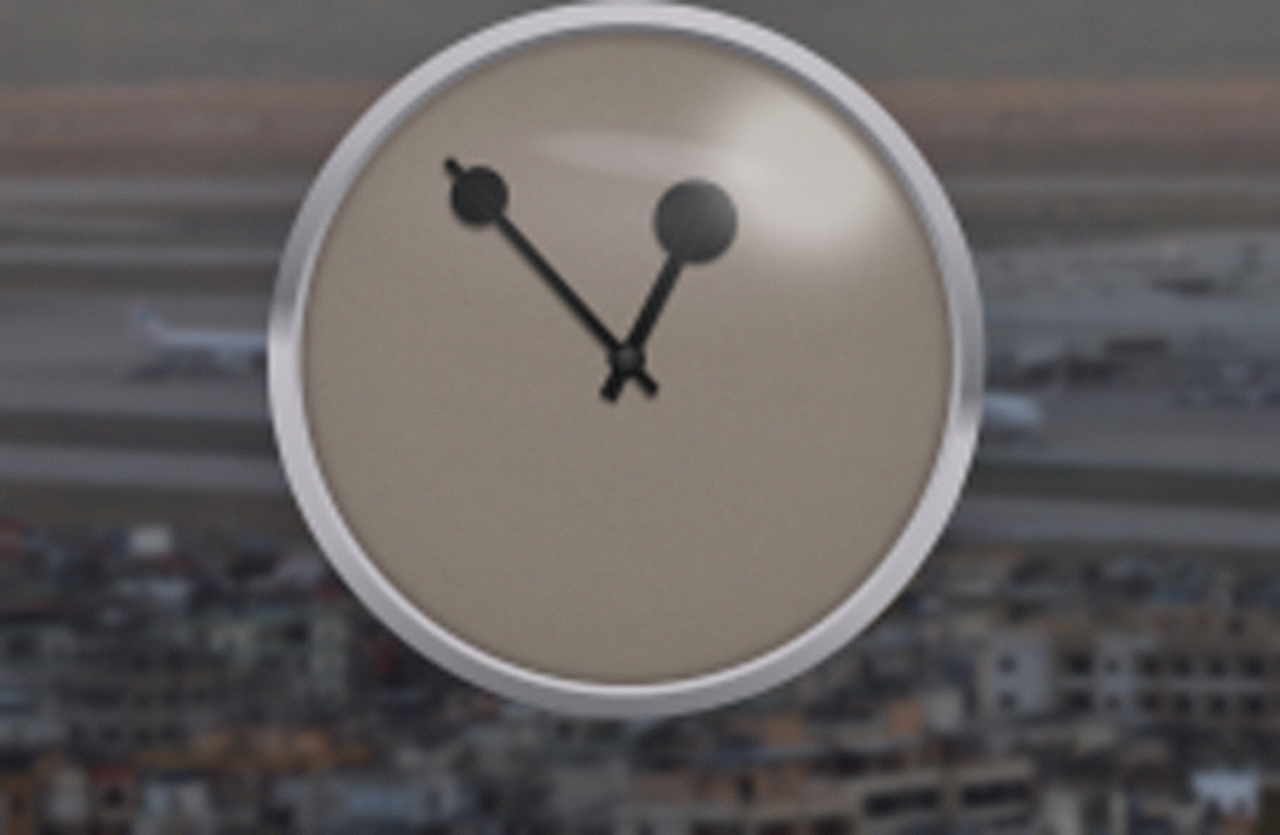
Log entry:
**12:53**
